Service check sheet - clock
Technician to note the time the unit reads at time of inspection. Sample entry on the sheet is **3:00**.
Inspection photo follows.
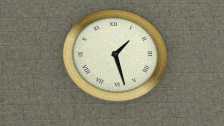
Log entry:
**1:28**
